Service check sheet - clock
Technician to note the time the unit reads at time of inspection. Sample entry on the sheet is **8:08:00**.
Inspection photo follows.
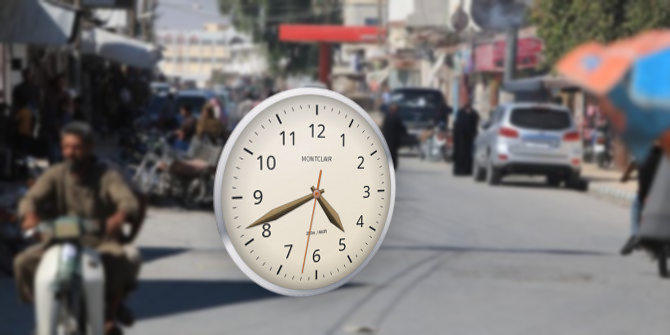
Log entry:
**4:41:32**
